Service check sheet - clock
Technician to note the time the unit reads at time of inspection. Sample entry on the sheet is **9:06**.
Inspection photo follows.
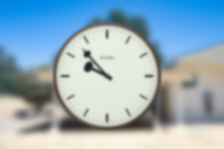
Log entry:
**9:53**
